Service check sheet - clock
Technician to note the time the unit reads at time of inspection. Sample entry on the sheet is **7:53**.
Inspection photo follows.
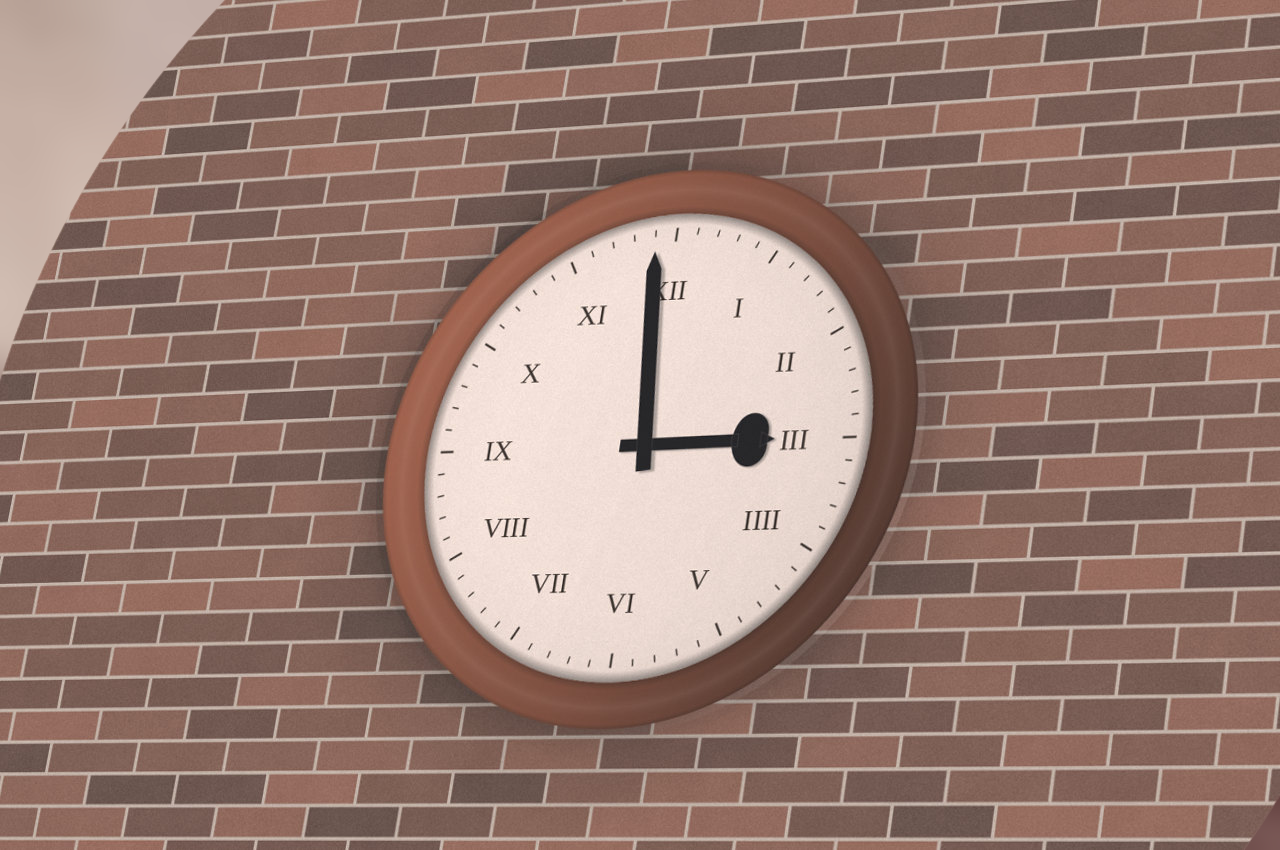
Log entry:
**2:59**
